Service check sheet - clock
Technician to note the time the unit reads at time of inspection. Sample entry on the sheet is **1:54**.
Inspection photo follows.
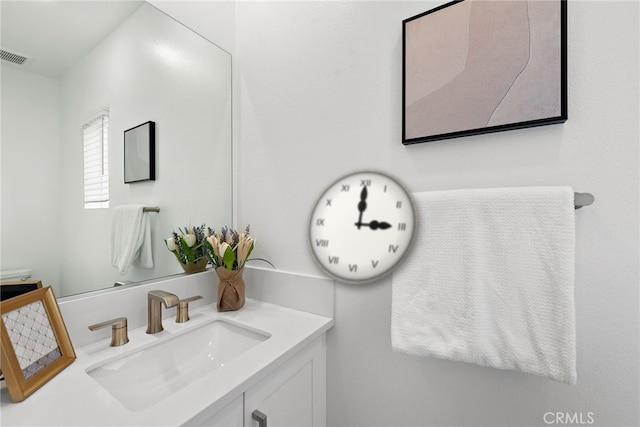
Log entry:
**3:00**
